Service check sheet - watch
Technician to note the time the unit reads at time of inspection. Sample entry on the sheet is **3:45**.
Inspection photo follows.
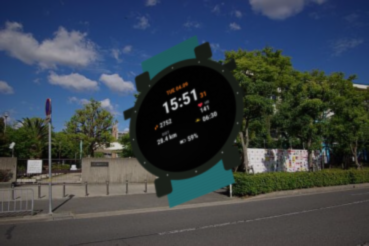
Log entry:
**15:51**
